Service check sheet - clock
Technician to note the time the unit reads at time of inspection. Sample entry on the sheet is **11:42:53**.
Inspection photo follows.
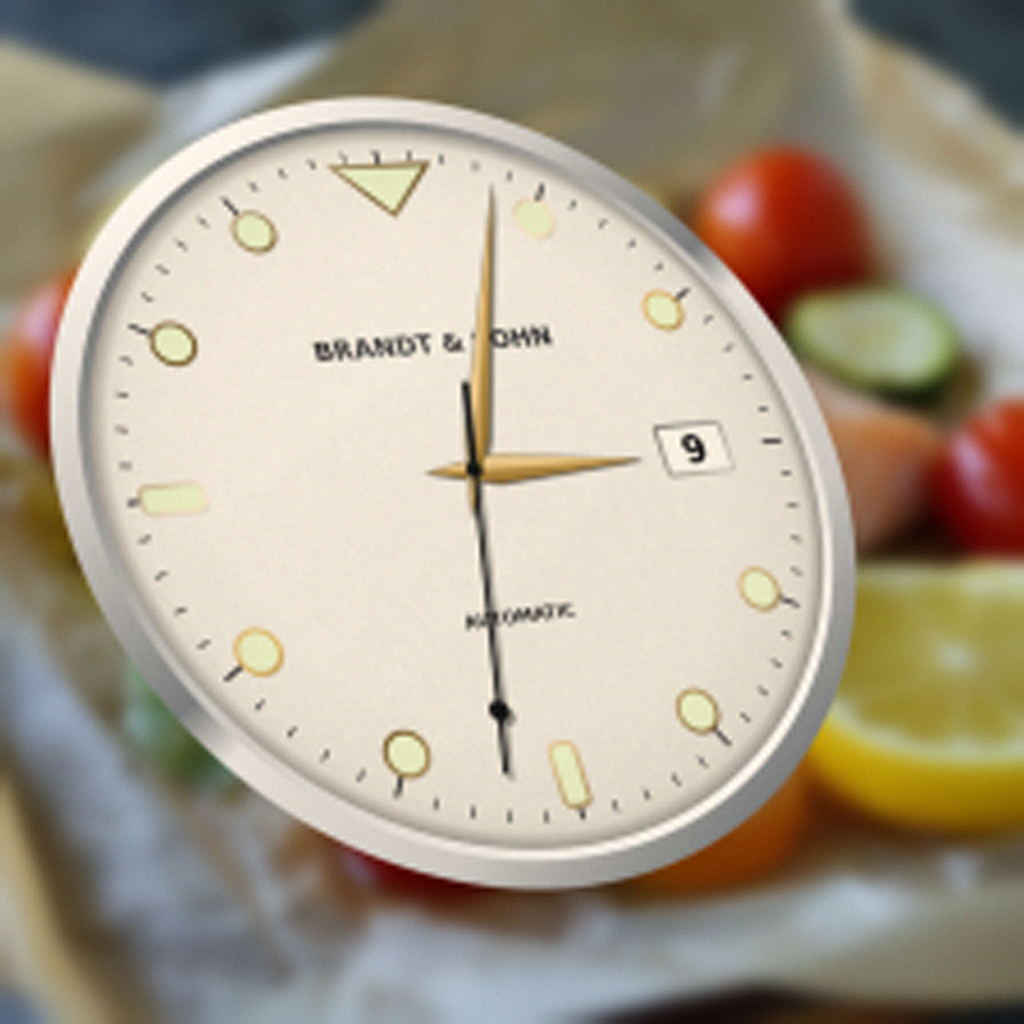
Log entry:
**3:03:32**
